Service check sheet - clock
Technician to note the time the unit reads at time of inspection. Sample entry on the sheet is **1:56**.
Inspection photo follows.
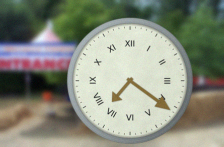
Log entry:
**7:21**
